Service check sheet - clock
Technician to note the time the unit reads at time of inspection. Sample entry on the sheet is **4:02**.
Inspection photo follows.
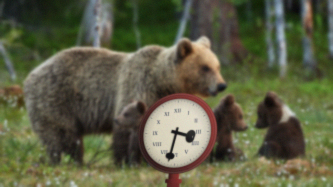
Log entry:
**3:32**
